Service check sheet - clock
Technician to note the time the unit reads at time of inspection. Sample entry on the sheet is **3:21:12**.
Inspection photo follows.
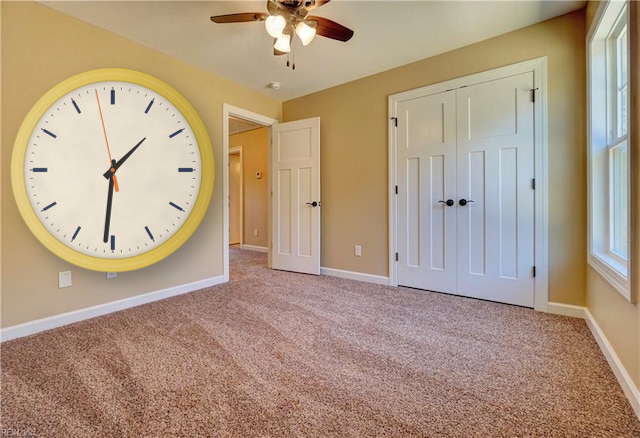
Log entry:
**1:30:58**
